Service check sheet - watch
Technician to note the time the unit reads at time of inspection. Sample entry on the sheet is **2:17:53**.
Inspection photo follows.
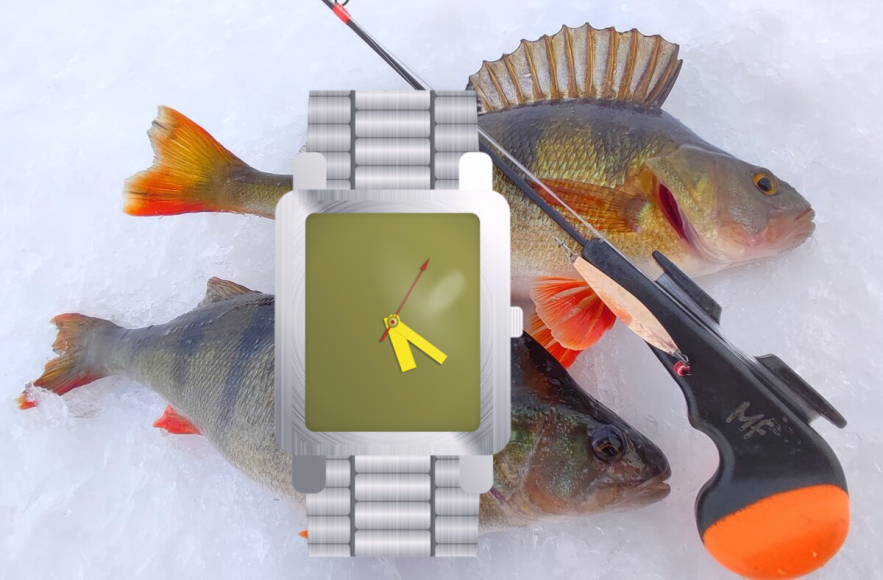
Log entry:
**5:21:05**
